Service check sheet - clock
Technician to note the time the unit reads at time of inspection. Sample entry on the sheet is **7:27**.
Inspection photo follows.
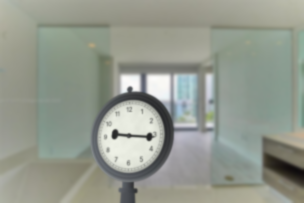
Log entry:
**9:16**
